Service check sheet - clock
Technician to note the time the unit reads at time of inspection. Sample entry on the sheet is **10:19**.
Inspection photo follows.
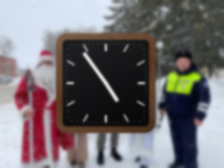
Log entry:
**4:54**
